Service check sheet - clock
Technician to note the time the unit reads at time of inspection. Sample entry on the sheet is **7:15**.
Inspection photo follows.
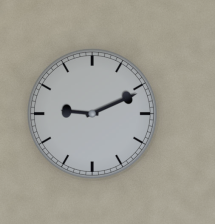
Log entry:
**9:11**
